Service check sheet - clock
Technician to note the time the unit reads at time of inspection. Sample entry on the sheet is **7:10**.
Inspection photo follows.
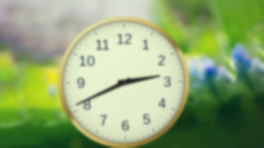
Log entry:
**2:41**
